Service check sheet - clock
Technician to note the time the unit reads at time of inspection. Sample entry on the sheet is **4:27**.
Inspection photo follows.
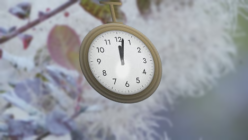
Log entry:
**12:02**
